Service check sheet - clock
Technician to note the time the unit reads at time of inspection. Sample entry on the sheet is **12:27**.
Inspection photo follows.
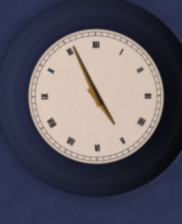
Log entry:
**4:56**
